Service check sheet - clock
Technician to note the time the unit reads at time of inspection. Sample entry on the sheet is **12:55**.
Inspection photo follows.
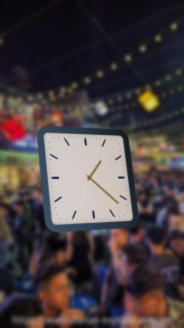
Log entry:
**1:22**
